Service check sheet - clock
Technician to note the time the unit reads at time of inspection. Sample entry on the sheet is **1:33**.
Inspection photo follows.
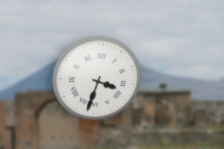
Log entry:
**3:32**
